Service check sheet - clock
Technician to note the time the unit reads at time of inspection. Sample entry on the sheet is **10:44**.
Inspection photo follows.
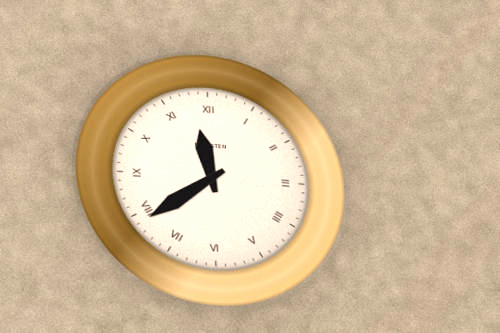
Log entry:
**11:39**
